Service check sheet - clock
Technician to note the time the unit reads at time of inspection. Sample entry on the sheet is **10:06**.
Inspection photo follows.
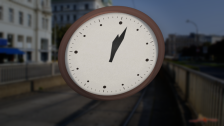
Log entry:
**12:02**
